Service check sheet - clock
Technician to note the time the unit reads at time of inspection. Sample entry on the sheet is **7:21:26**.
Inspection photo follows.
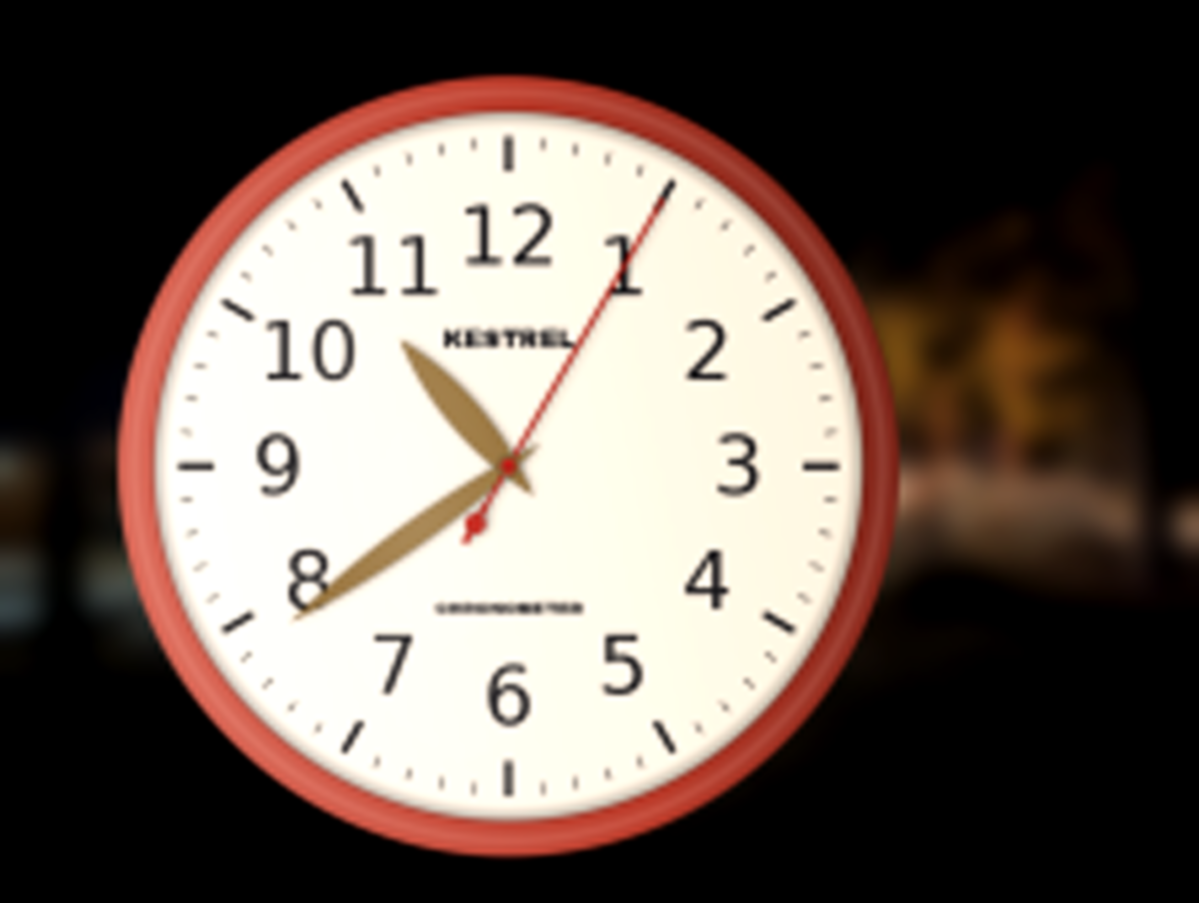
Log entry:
**10:39:05**
